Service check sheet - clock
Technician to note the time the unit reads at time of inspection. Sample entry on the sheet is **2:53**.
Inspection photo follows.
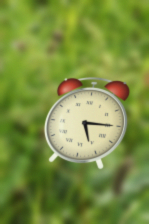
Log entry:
**5:15**
